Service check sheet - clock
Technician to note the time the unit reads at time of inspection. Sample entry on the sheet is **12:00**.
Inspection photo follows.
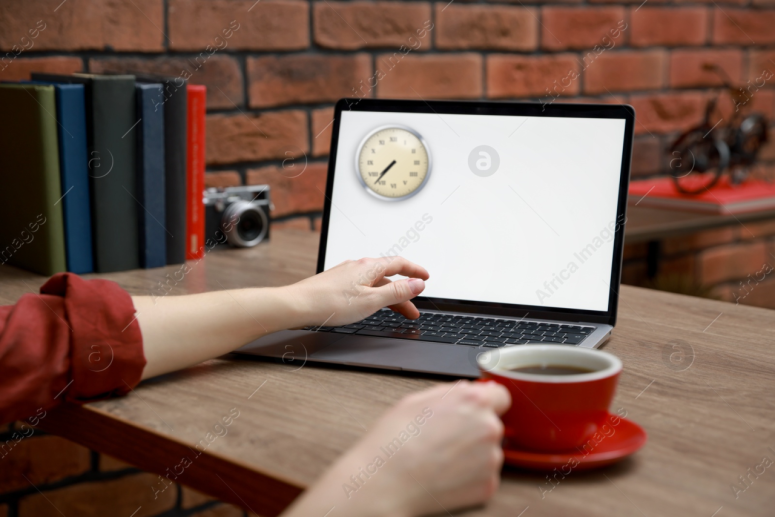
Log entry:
**7:37**
